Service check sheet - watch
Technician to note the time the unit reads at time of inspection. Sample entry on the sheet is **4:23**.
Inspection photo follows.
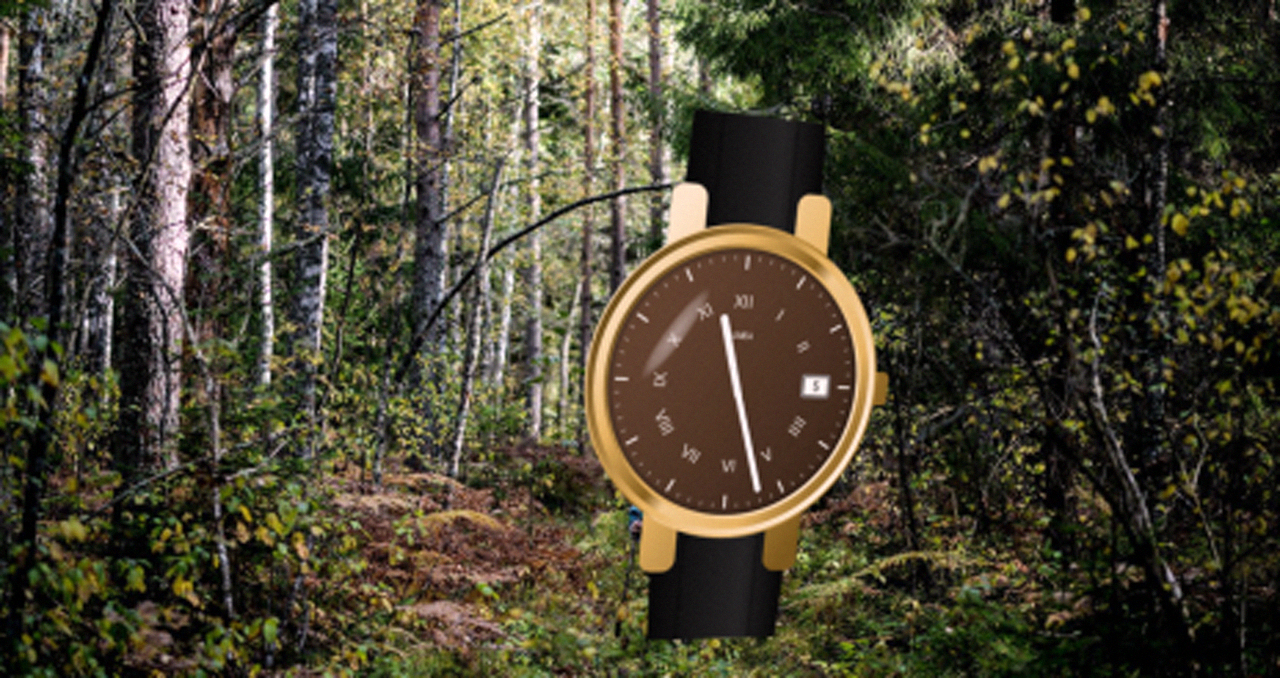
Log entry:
**11:27**
